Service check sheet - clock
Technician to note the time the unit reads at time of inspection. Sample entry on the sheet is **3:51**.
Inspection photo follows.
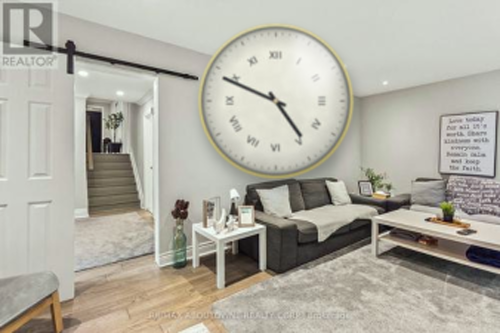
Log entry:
**4:49**
